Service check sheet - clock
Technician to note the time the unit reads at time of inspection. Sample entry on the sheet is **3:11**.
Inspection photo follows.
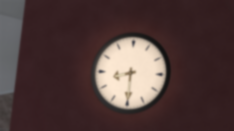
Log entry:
**8:30**
